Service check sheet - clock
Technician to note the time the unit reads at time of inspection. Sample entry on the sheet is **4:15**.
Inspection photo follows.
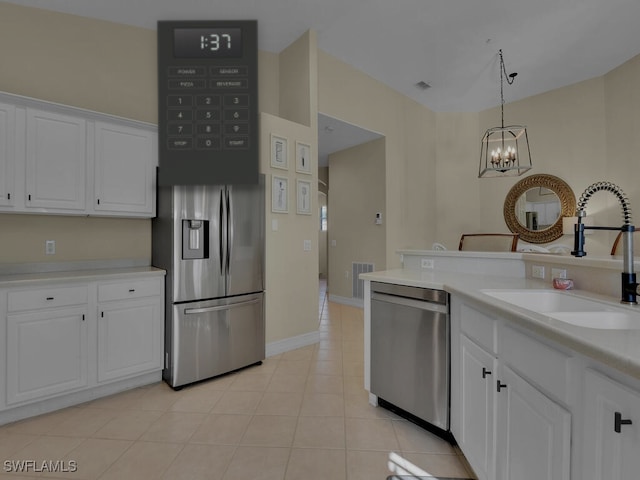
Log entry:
**1:37**
